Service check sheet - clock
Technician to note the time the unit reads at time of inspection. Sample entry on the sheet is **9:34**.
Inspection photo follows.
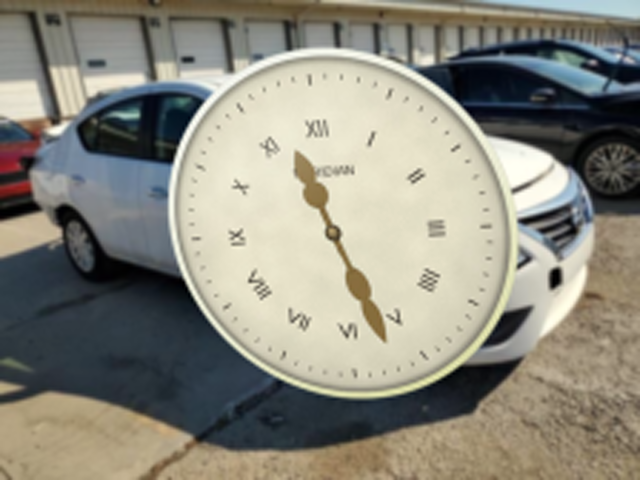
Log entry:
**11:27**
